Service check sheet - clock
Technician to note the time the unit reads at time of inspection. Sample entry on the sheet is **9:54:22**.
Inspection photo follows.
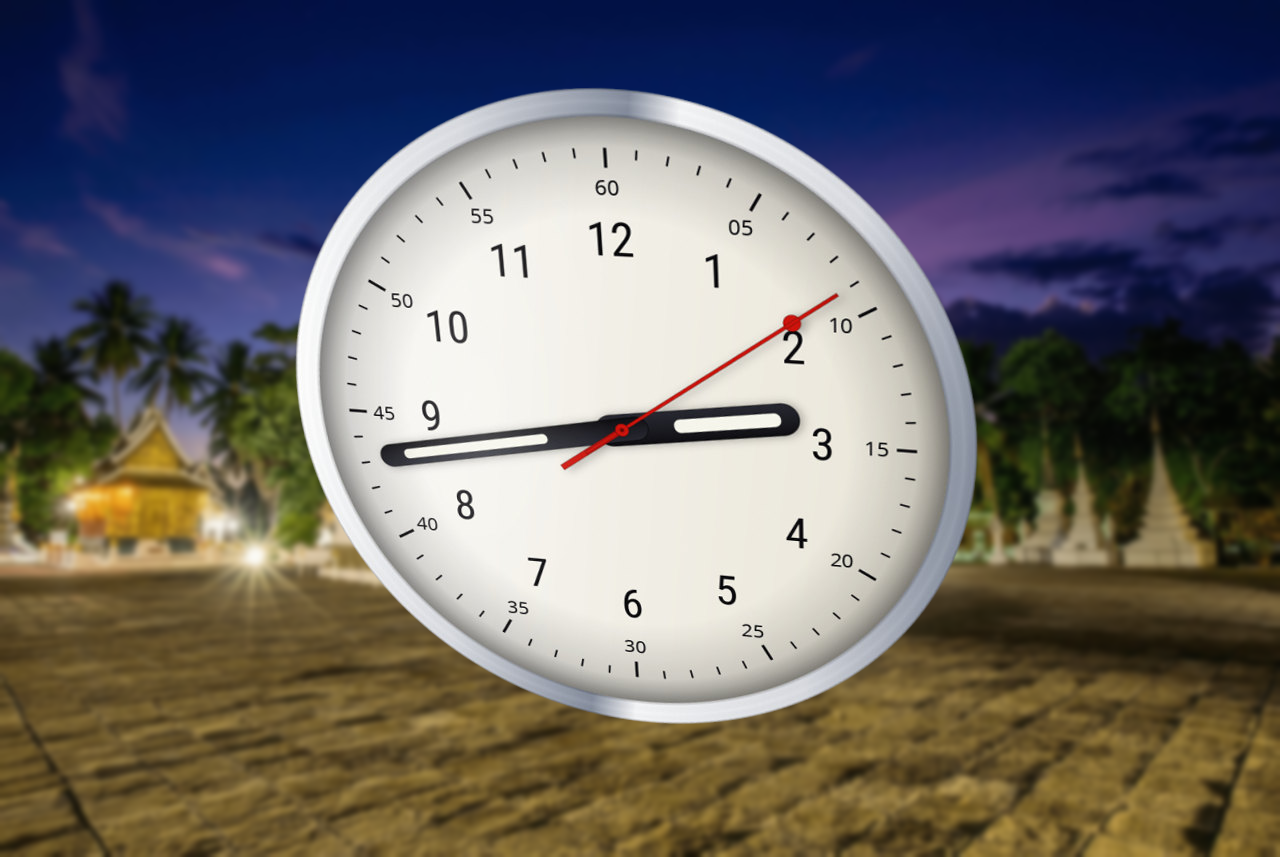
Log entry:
**2:43:09**
